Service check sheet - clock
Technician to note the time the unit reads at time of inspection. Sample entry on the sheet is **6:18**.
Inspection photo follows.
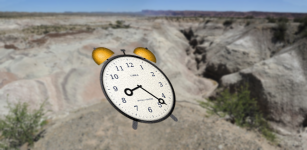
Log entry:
**8:23**
